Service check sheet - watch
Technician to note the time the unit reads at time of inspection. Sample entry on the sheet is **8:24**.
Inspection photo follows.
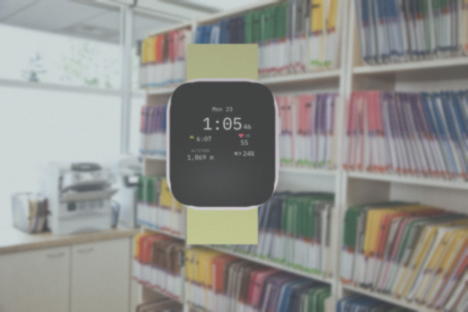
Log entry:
**1:05**
